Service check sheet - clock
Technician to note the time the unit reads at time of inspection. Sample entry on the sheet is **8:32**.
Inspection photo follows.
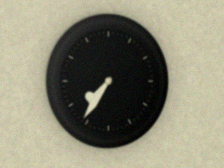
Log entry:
**7:36**
